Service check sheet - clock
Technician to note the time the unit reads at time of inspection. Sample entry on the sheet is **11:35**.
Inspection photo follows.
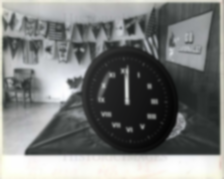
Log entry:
**12:01**
